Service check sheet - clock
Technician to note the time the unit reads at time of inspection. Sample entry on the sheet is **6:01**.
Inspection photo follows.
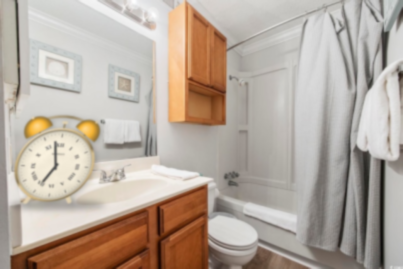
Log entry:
**6:58**
